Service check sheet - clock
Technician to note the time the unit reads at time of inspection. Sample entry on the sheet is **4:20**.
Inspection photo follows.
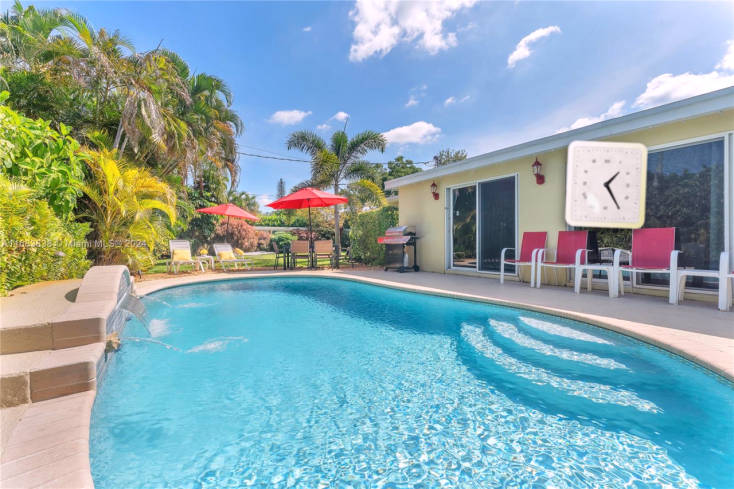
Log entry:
**1:25**
